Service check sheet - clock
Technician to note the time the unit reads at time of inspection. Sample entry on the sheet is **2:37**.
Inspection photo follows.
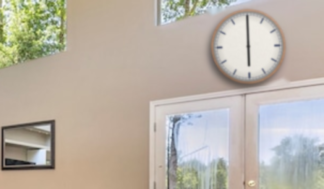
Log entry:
**6:00**
